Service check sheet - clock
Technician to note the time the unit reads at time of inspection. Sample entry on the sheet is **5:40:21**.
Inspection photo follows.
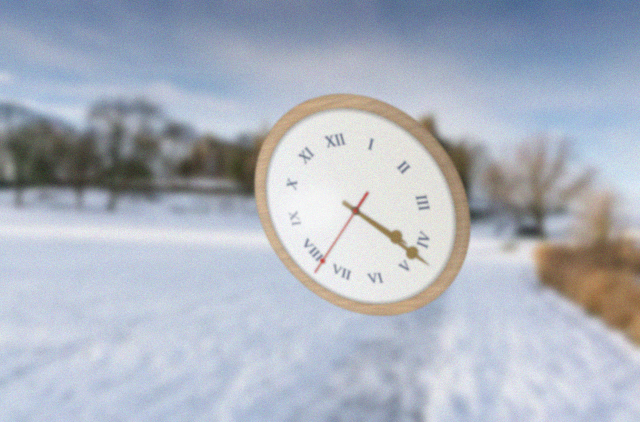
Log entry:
**4:22:38**
